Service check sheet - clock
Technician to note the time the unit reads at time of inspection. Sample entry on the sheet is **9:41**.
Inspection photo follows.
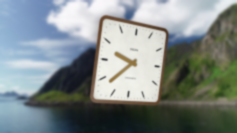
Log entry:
**9:38**
